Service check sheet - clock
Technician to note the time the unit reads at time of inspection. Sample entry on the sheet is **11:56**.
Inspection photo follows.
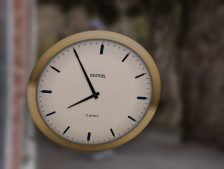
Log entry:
**7:55**
